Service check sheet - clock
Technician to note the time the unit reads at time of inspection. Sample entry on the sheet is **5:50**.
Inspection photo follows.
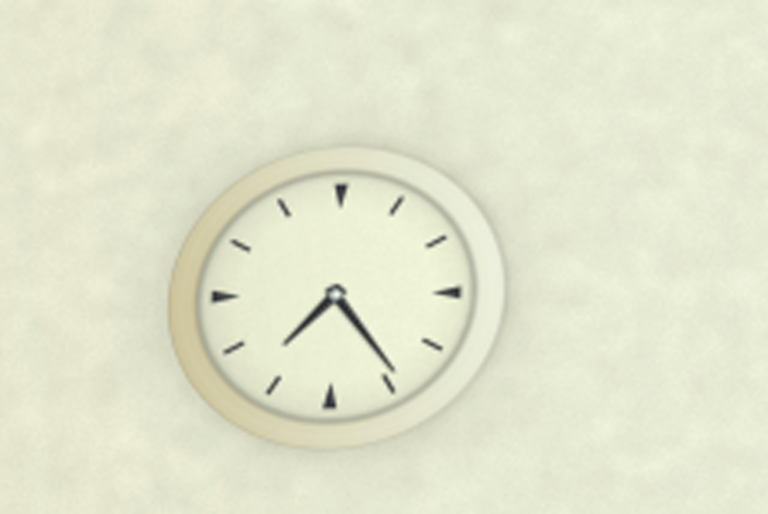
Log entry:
**7:24**
